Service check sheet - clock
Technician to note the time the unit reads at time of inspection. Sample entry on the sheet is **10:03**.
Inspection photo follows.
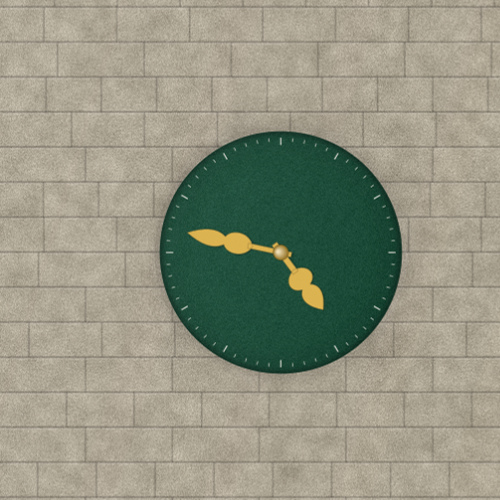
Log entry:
**4:47**
